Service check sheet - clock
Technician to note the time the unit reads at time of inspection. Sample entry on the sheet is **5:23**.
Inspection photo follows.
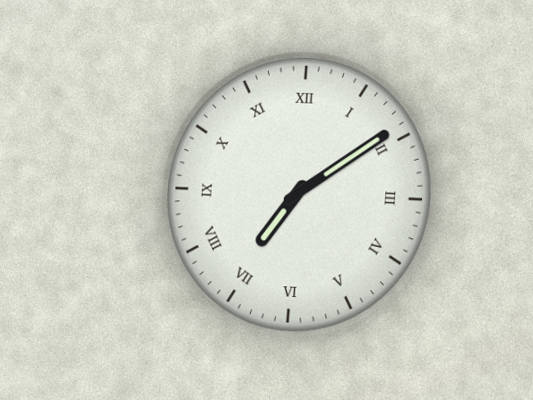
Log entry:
**7:09**
